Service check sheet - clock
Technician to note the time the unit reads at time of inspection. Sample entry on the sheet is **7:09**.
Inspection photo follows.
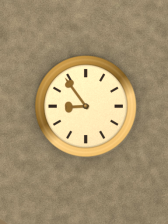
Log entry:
**8:54**
